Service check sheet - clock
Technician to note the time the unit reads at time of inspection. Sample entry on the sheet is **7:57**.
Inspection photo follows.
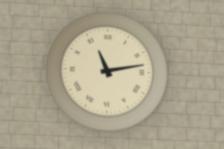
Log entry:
**11:13**
